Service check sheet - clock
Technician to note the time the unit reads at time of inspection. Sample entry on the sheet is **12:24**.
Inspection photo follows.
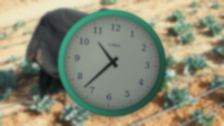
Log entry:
**10:37**
